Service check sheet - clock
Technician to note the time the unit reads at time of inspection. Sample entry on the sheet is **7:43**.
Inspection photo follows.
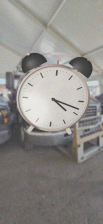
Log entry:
**4:18**
